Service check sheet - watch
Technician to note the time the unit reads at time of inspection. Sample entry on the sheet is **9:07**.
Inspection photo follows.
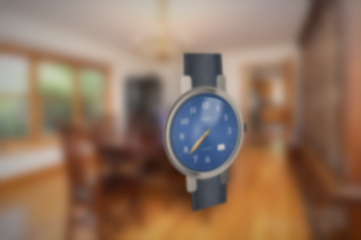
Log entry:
**7:38**
